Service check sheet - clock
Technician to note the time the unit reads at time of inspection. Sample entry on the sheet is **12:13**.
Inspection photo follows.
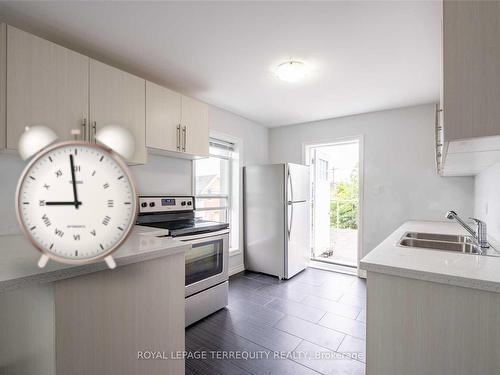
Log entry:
**8:59**
